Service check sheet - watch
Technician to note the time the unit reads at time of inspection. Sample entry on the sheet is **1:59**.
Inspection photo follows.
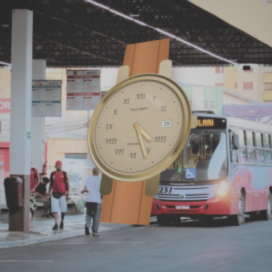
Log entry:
**4:26**
